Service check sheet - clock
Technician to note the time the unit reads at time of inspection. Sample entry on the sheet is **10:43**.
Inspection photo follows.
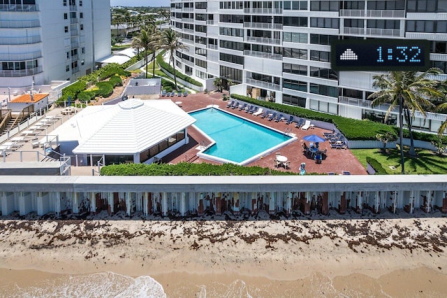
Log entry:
**1:32**
